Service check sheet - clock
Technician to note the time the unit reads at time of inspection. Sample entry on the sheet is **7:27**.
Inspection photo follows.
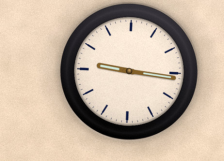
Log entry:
**9:16**
